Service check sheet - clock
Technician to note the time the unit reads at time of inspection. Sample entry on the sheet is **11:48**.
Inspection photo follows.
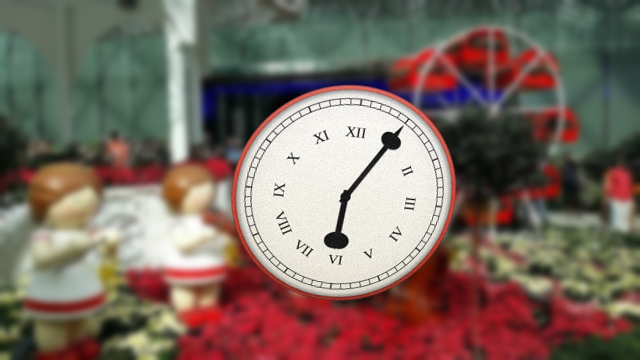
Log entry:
**6:05**
